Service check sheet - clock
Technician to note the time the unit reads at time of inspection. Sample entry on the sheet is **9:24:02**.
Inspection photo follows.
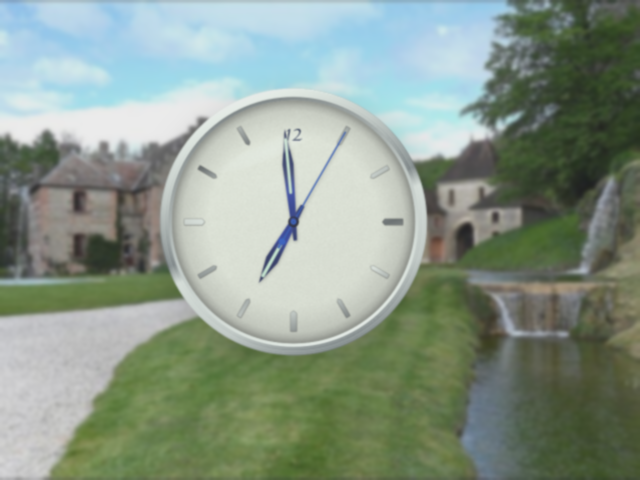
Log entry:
**6:59:05**
